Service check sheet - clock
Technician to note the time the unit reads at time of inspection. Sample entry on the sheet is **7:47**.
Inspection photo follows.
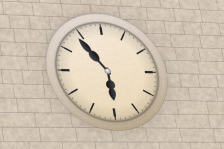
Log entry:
**5:54**
